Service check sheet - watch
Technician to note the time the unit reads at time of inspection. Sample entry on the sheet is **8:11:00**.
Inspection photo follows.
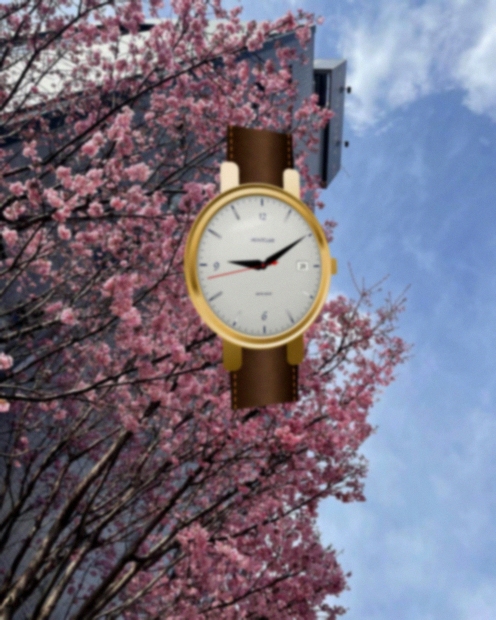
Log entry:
**9:09:43**
